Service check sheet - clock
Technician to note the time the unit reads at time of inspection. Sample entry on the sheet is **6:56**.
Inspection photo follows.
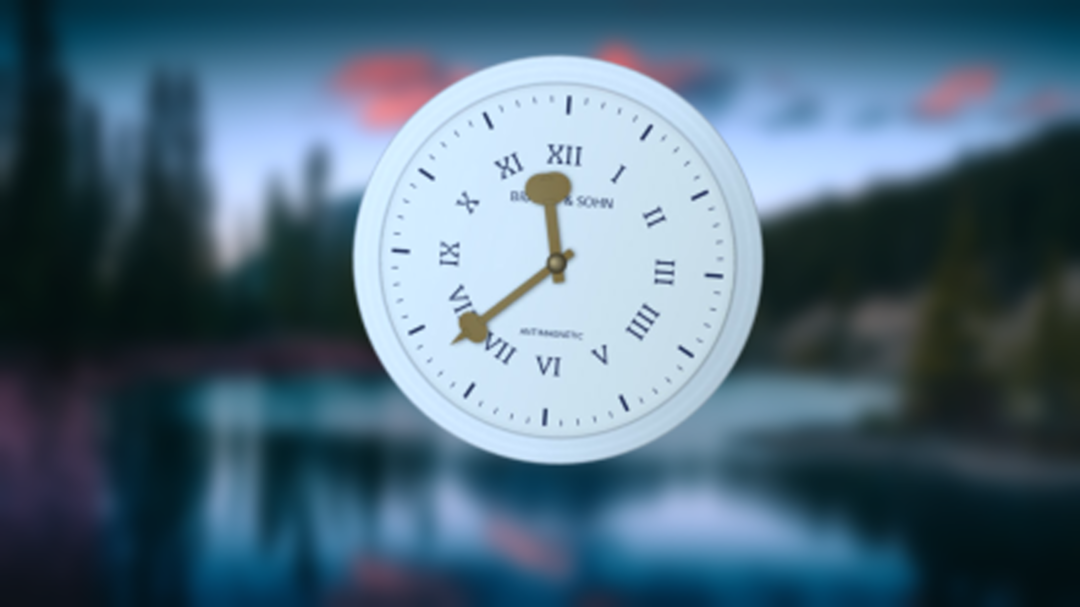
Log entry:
**11:38**
